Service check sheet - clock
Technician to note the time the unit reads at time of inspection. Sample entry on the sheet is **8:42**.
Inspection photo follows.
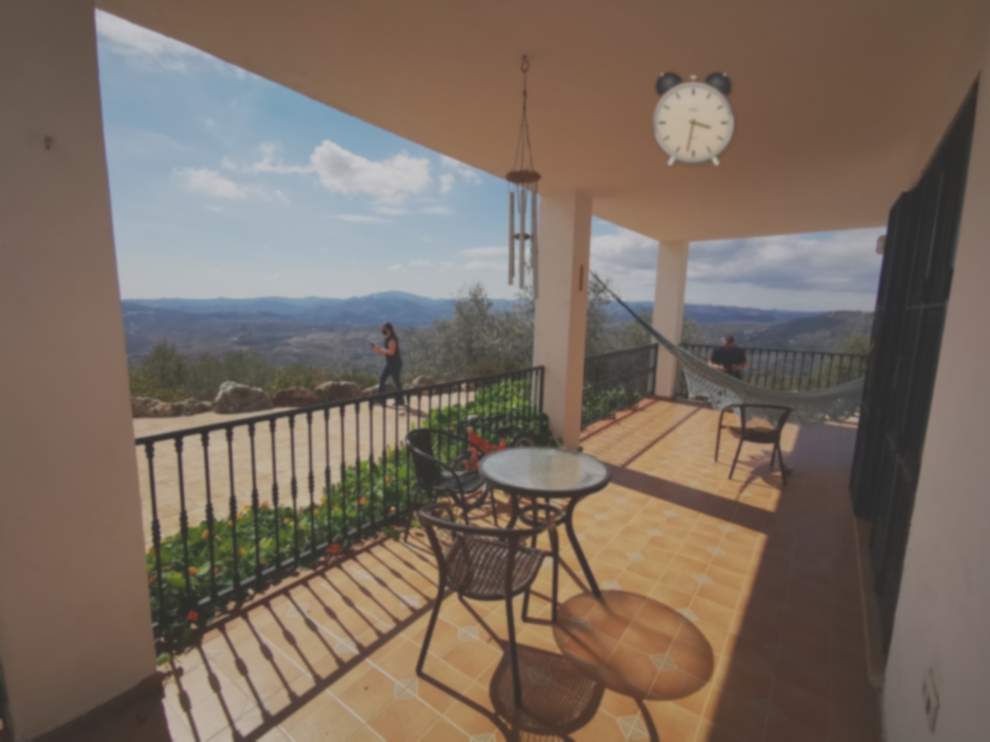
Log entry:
**3:32**
